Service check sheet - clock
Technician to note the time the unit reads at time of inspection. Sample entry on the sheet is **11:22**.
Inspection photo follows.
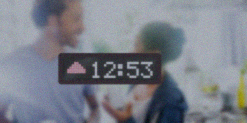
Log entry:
**12:53**
